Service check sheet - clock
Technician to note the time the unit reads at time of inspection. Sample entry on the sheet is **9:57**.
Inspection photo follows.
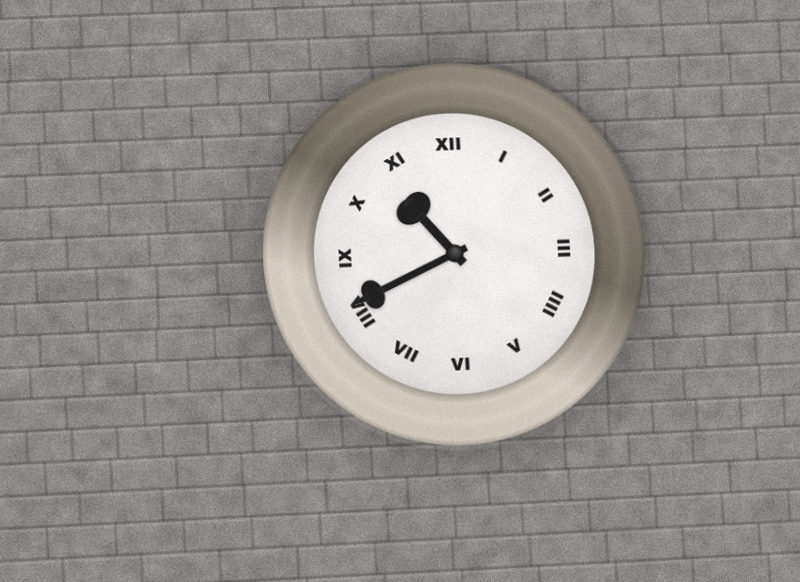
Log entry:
**10:41**
